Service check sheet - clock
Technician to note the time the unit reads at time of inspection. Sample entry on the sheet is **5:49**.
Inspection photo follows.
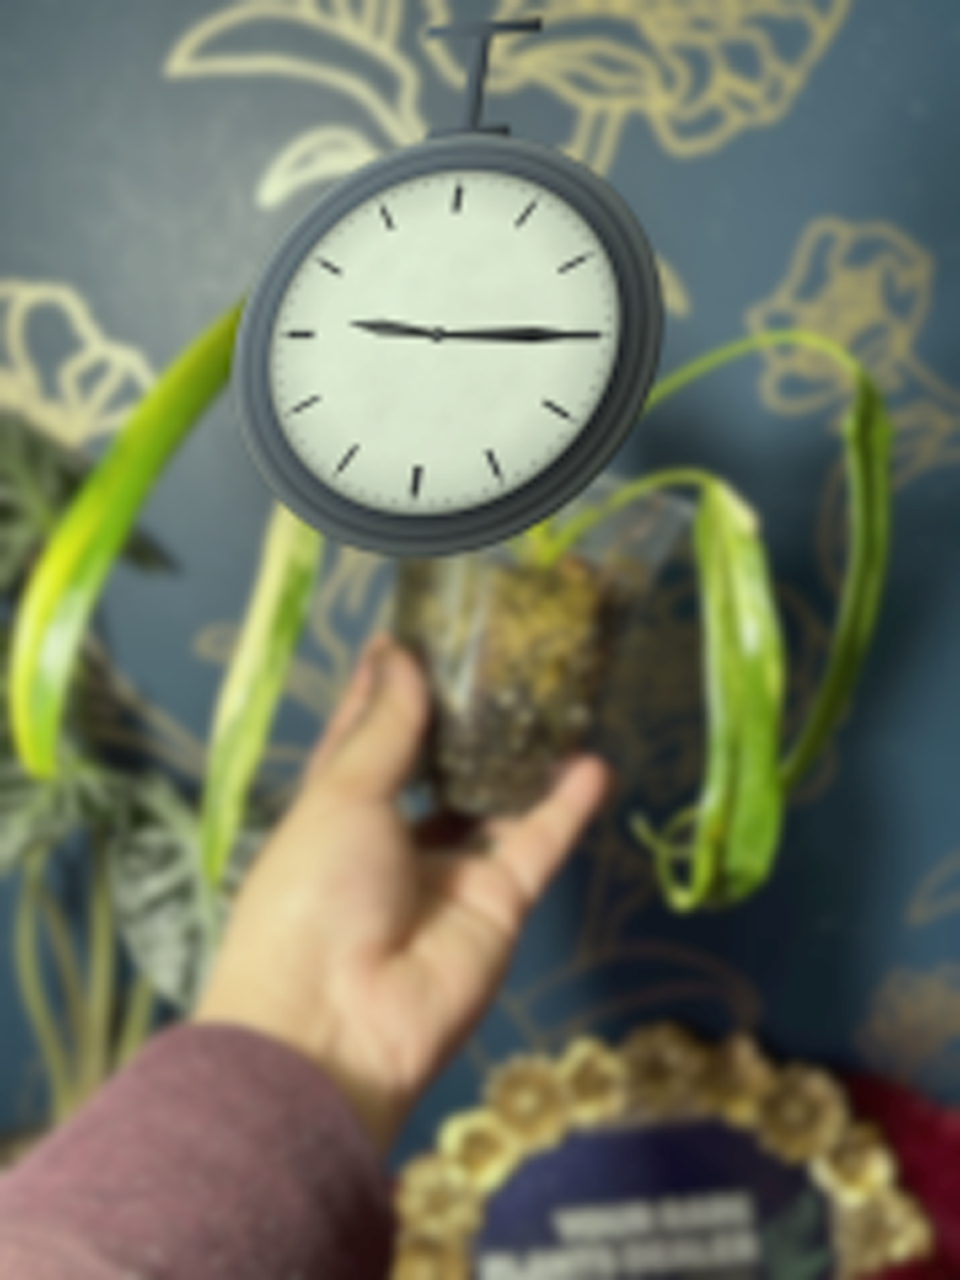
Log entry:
**9:15**
